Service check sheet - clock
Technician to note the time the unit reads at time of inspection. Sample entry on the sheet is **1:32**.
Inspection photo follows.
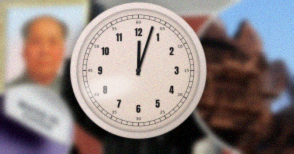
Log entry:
**12:03**
